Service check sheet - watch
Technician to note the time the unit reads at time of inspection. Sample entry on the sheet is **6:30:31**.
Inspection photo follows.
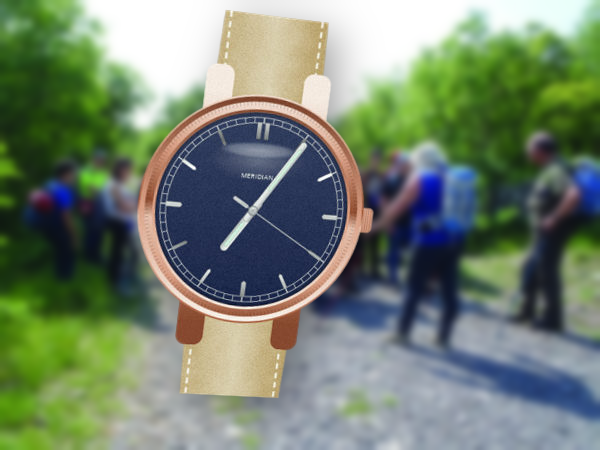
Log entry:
**7:05:20**
